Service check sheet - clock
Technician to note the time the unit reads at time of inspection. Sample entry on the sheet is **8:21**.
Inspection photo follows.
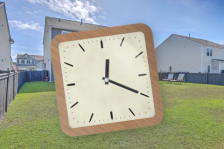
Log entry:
**12:20**
